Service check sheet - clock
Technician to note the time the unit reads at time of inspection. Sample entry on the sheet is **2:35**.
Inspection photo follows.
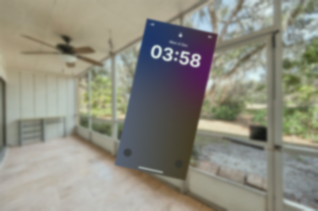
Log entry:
**3:58**
